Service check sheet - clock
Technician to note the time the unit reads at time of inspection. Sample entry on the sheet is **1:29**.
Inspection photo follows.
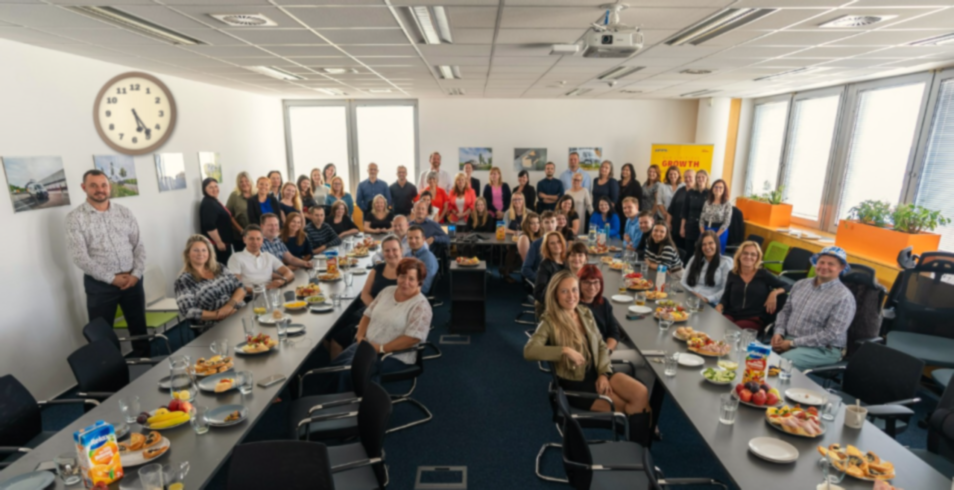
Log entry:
**5:24**
